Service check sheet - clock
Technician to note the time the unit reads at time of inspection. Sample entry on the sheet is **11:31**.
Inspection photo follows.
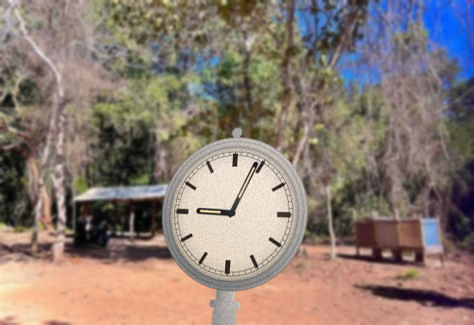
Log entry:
**9:04**
